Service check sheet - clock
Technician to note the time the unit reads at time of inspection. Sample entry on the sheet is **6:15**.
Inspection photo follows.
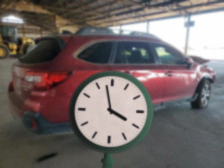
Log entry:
**3:58**
